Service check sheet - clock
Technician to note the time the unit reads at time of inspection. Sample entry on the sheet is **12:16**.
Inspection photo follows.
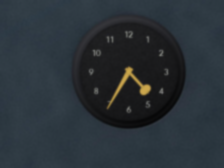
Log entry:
**4:35**
